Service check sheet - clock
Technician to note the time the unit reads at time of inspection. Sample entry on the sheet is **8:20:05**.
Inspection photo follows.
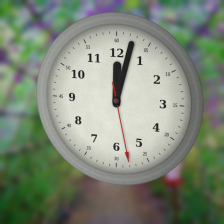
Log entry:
**12:02:28**
